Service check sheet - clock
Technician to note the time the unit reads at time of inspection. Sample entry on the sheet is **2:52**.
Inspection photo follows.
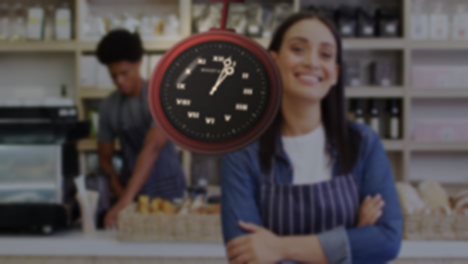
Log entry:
**1:03**
